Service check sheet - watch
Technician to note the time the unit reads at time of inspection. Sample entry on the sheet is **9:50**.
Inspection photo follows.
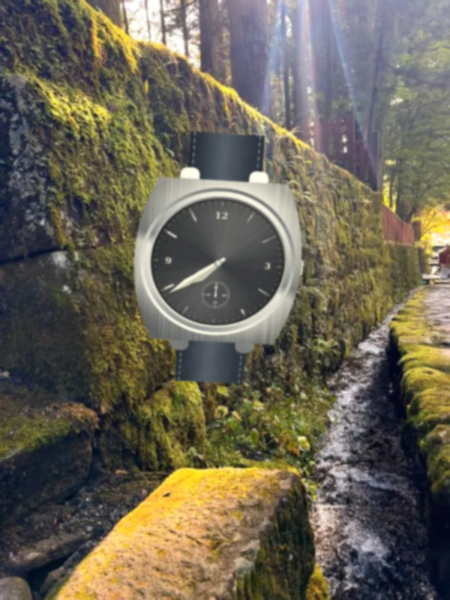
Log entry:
**7:39**
